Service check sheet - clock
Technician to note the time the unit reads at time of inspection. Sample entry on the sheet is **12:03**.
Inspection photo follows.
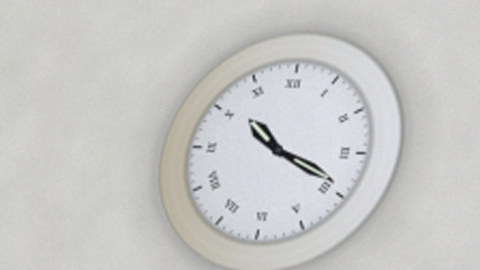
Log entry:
**10:19**
